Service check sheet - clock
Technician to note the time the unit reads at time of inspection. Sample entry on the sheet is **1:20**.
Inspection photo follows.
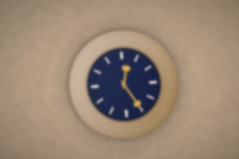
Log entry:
**12:25**
